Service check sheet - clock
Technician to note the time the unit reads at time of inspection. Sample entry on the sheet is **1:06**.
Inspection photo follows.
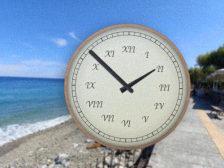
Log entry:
**1:52**
